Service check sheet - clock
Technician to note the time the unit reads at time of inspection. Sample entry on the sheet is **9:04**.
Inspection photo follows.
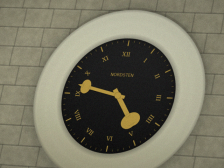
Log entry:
**4:47**
